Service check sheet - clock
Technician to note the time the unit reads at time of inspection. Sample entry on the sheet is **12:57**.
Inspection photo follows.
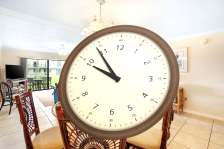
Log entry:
**9:54**
